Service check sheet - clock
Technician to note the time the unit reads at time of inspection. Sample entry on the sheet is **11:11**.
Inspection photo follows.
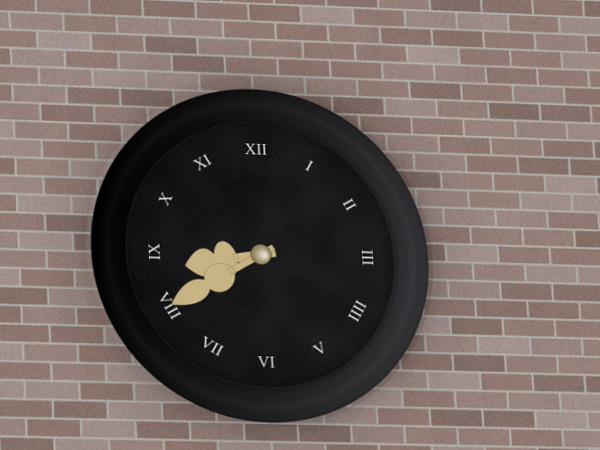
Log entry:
**8:40**
